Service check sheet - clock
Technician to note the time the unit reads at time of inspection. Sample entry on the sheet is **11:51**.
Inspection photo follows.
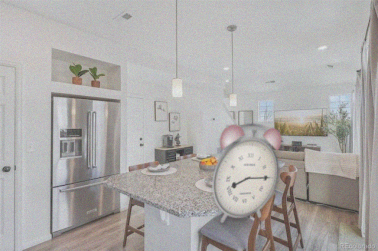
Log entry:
**8:15**
